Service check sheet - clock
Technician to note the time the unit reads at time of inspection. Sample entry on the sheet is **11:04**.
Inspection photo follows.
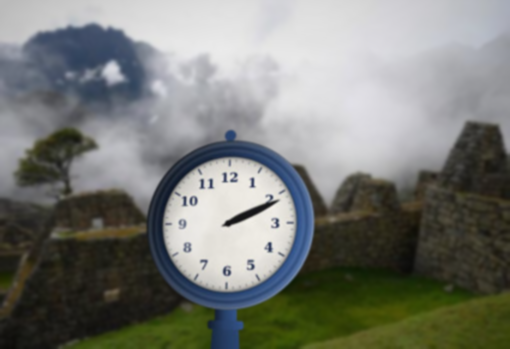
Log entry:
**2:11**
